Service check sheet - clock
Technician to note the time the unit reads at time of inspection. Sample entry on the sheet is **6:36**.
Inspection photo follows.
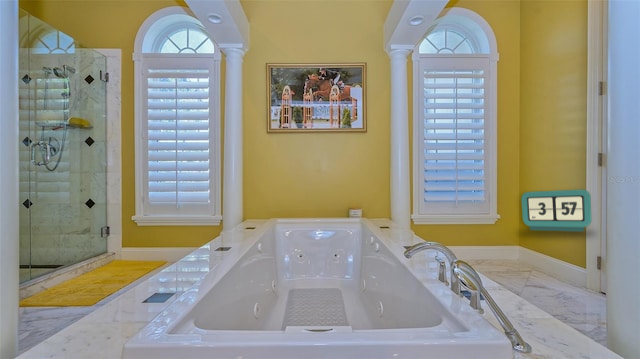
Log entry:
**3:57**
